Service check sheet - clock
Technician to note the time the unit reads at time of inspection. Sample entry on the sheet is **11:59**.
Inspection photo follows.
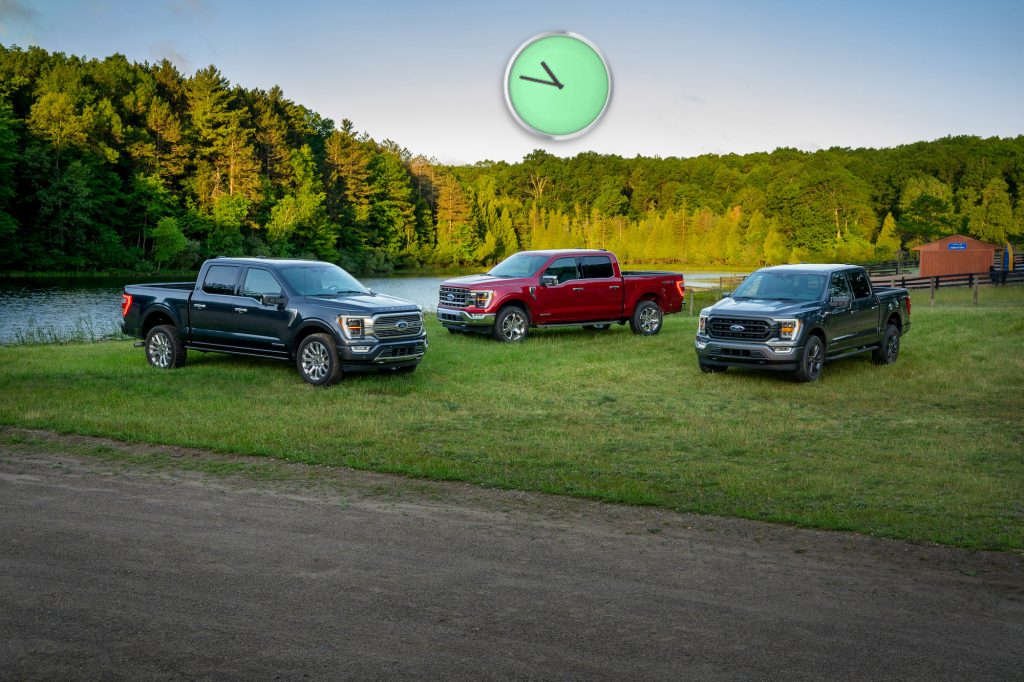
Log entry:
**10:47**
